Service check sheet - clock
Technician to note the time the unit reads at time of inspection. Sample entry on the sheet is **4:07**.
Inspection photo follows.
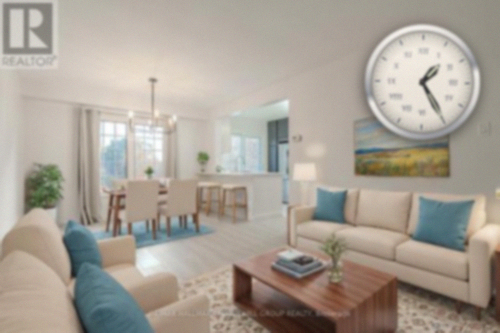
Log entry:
**1:25**
